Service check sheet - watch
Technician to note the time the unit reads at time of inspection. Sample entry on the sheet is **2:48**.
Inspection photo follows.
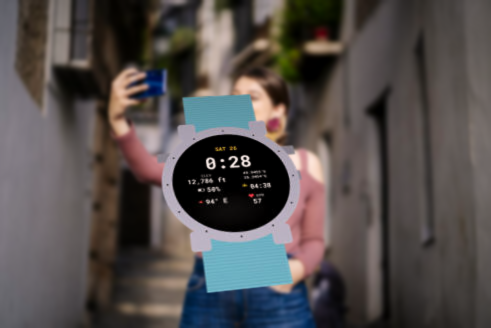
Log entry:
**0:28**
